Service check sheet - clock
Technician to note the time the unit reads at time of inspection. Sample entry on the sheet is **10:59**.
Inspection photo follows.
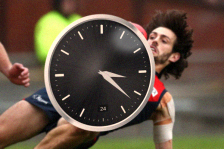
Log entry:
**3:22**
